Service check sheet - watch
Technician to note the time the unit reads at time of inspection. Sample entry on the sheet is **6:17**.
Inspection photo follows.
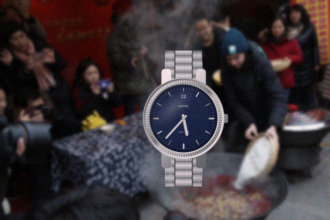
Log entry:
**5:37**
